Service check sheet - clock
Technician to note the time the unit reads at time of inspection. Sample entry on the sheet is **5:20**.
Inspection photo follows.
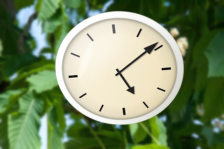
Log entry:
**5:09**
